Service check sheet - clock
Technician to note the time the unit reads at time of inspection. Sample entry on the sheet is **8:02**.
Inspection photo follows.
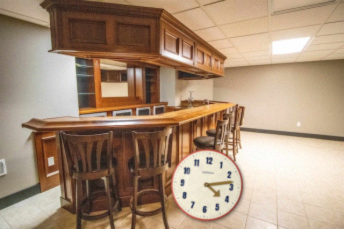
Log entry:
**4:13**
